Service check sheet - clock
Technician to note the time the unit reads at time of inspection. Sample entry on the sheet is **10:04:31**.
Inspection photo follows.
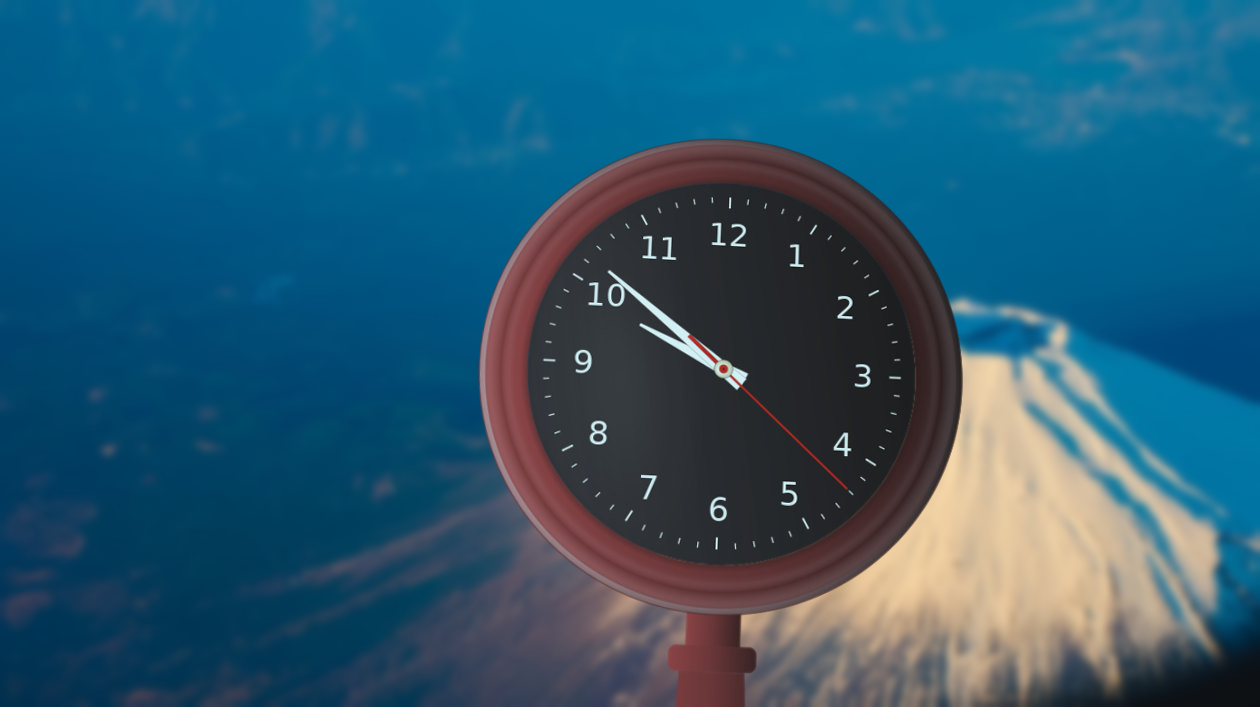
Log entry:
**9:51:22**
